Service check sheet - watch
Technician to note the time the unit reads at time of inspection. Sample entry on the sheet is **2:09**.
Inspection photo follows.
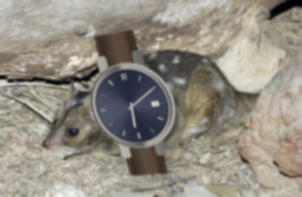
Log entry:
**6:10**
